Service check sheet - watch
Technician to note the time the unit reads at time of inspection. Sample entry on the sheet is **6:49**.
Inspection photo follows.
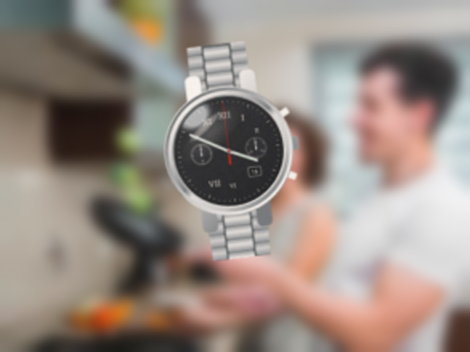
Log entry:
**3:50**
